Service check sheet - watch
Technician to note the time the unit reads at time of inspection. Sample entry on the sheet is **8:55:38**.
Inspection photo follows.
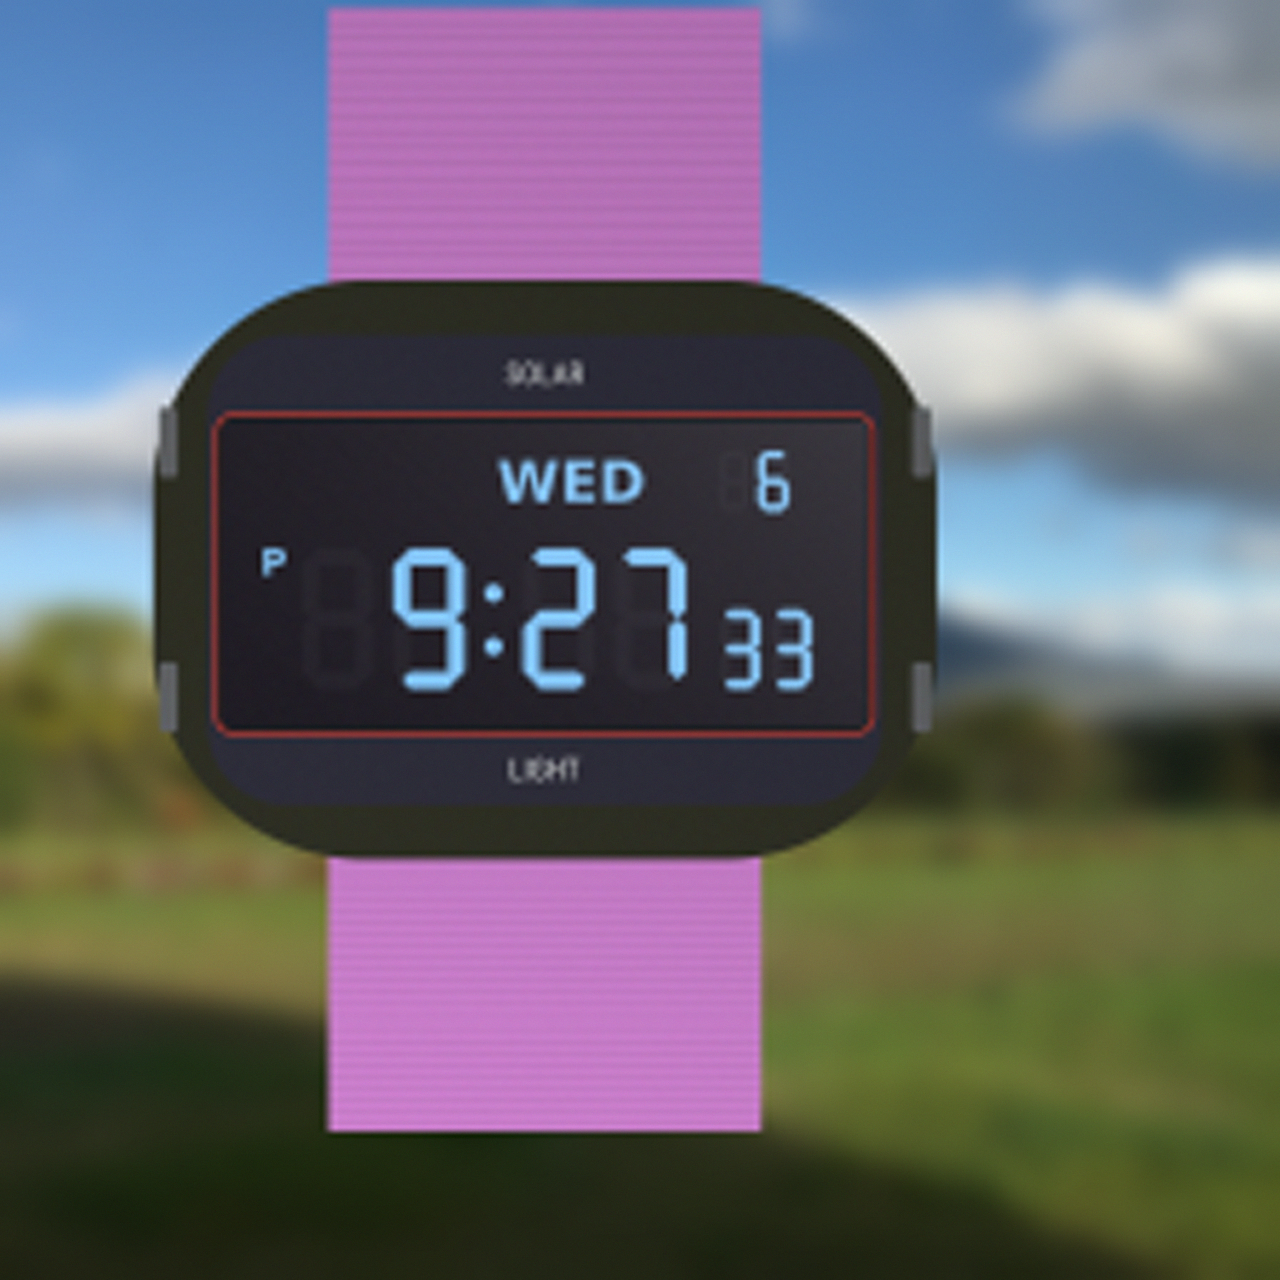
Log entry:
**9:27:33**
